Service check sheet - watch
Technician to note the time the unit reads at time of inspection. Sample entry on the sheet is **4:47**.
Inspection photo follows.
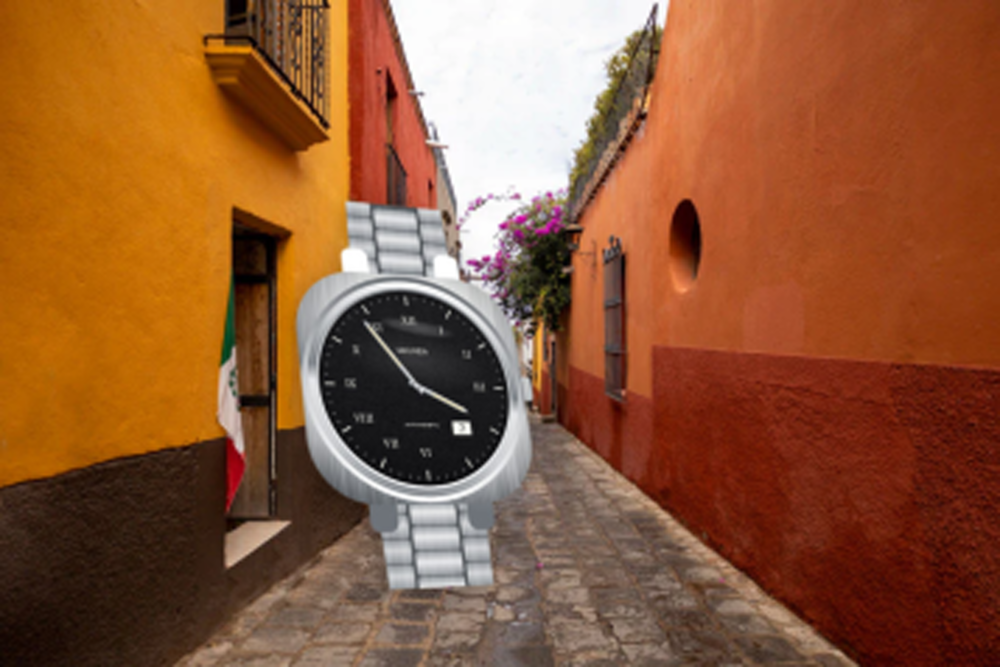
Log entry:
**3:54**
